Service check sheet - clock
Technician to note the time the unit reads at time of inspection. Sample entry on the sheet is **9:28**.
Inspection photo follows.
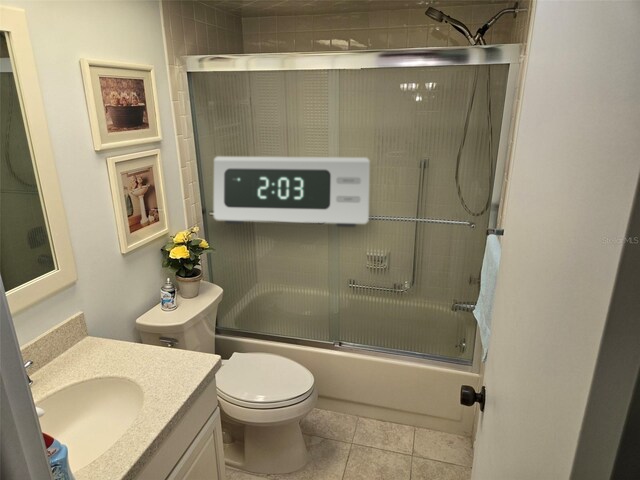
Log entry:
**2:03**
